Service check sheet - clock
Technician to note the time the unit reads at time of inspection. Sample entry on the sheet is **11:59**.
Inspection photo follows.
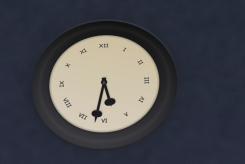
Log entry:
**5:32**
